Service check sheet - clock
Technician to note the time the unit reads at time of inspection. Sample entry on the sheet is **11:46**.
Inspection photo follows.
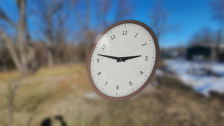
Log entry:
**2:47**
